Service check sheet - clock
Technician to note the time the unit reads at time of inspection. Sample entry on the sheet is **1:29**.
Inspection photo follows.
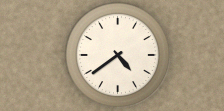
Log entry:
**4:39**
